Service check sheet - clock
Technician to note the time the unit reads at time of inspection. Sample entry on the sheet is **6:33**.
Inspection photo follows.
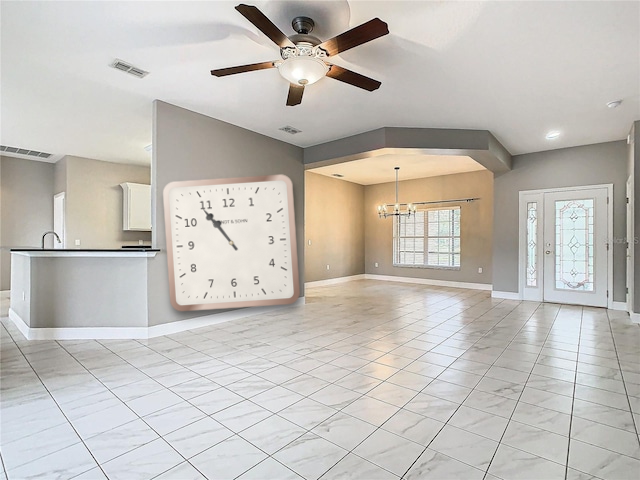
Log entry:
**10:54**
